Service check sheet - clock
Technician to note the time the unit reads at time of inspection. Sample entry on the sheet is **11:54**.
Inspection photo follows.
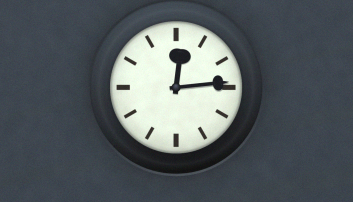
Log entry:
**12:14**
